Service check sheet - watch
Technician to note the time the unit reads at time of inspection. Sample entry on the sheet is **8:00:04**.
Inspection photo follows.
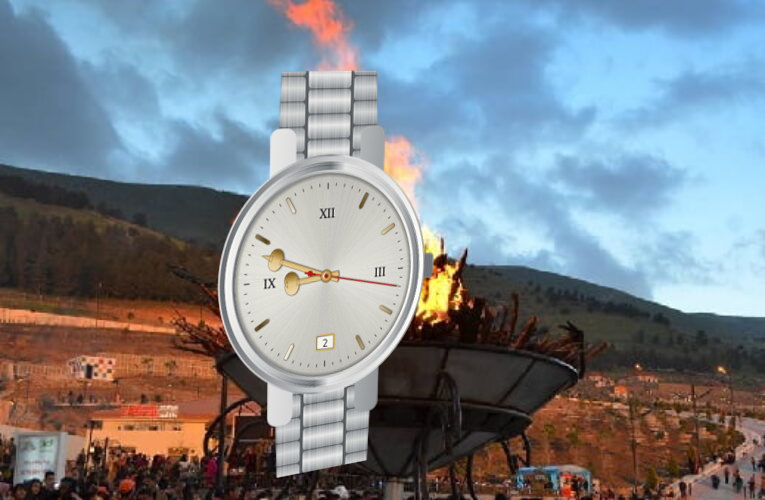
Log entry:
**8:48:17**
